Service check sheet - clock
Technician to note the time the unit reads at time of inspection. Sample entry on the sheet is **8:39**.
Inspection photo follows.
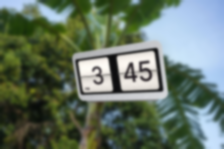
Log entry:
**3:45**
